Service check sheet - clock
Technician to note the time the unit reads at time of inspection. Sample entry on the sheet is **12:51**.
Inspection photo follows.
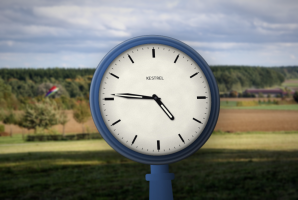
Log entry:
**4:46**
